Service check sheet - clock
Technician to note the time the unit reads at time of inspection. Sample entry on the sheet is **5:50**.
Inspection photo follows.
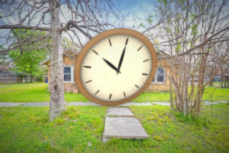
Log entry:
**10:00**
